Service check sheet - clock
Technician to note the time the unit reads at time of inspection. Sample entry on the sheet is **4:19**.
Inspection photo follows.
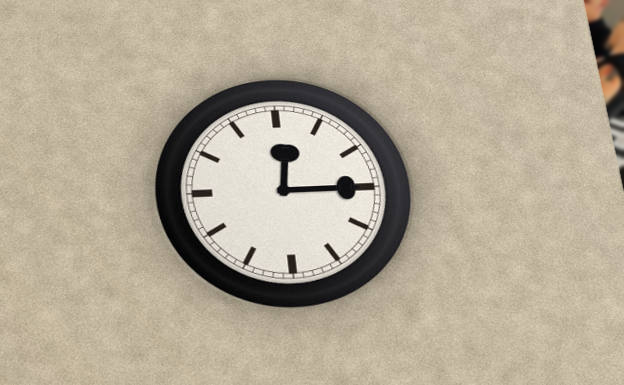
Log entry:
**12:15**
